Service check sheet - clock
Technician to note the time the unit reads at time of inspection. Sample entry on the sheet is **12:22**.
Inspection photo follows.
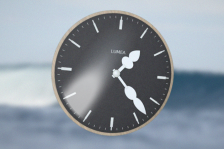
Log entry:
**1:23**
